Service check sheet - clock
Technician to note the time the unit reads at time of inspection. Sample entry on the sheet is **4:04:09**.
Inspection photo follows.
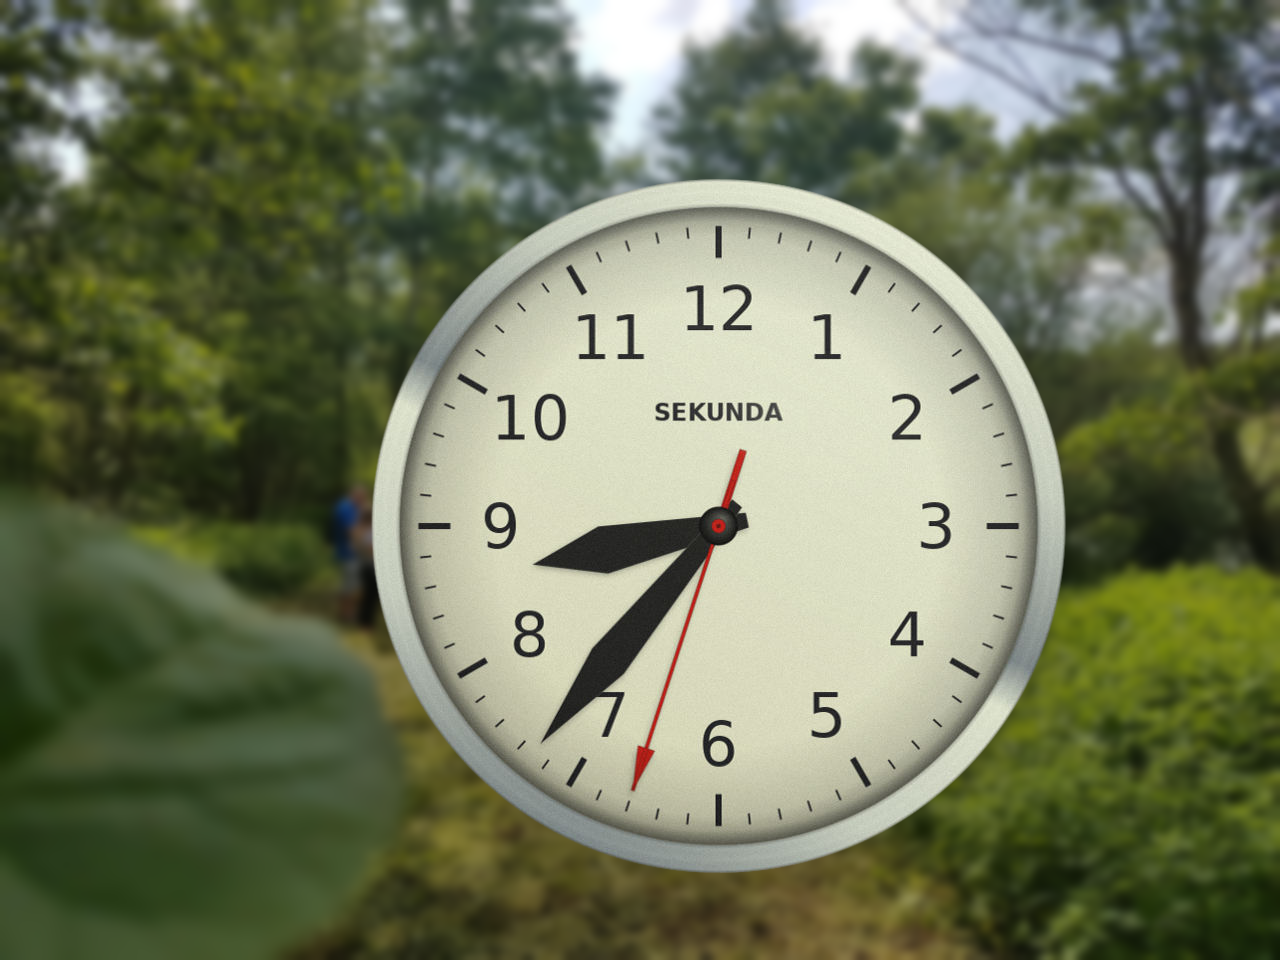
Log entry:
**8:36:33**
